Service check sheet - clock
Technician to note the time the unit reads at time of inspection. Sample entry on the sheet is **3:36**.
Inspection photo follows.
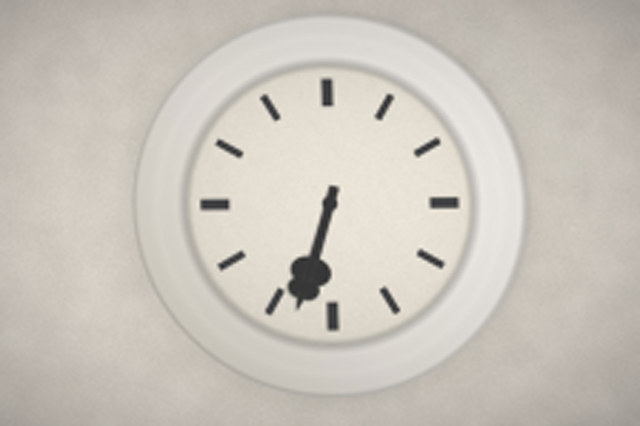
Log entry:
**6:33**
